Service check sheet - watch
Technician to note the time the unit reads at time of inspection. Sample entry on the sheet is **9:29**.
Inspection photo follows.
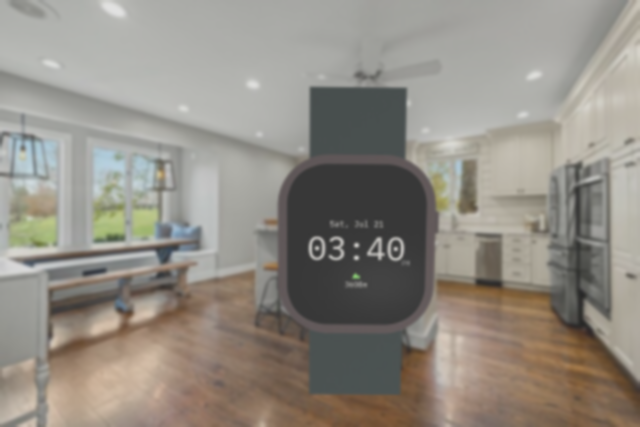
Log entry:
**3:40**
